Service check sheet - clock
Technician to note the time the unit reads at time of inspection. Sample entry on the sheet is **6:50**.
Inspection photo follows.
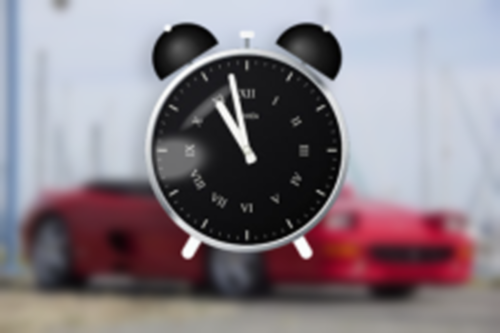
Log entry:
**10:58**
